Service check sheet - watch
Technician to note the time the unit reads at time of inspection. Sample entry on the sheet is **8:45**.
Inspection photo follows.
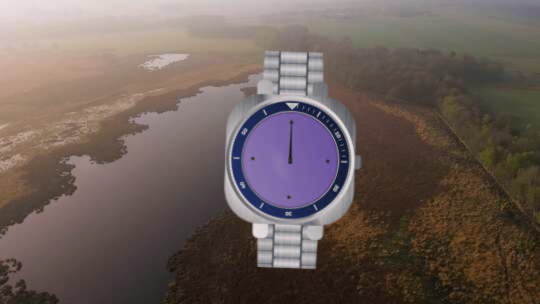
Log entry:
**12:00**
